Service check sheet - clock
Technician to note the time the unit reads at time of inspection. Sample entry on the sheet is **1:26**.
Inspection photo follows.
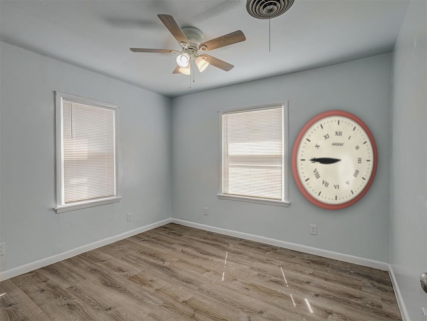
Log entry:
**8:45**
